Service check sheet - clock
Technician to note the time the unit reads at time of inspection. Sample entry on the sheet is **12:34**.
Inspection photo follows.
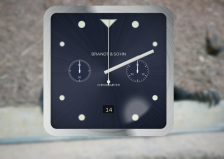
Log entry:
**2:11**
